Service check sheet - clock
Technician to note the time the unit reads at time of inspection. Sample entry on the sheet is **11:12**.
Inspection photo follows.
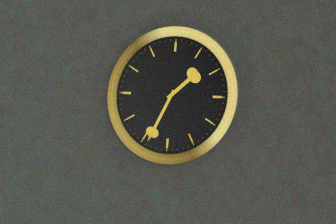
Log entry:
**1:34**
